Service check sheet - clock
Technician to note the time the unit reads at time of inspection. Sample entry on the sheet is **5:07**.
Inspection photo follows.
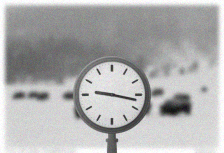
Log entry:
**9:17**
